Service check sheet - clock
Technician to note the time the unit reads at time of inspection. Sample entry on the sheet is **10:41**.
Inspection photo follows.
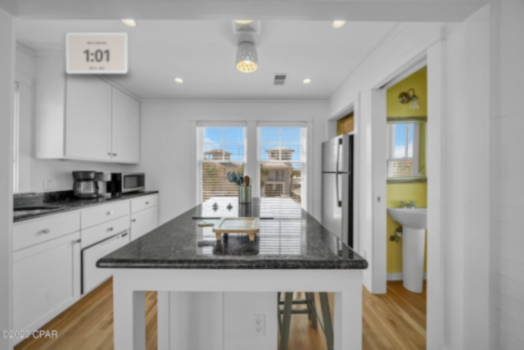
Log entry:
**1:01**
